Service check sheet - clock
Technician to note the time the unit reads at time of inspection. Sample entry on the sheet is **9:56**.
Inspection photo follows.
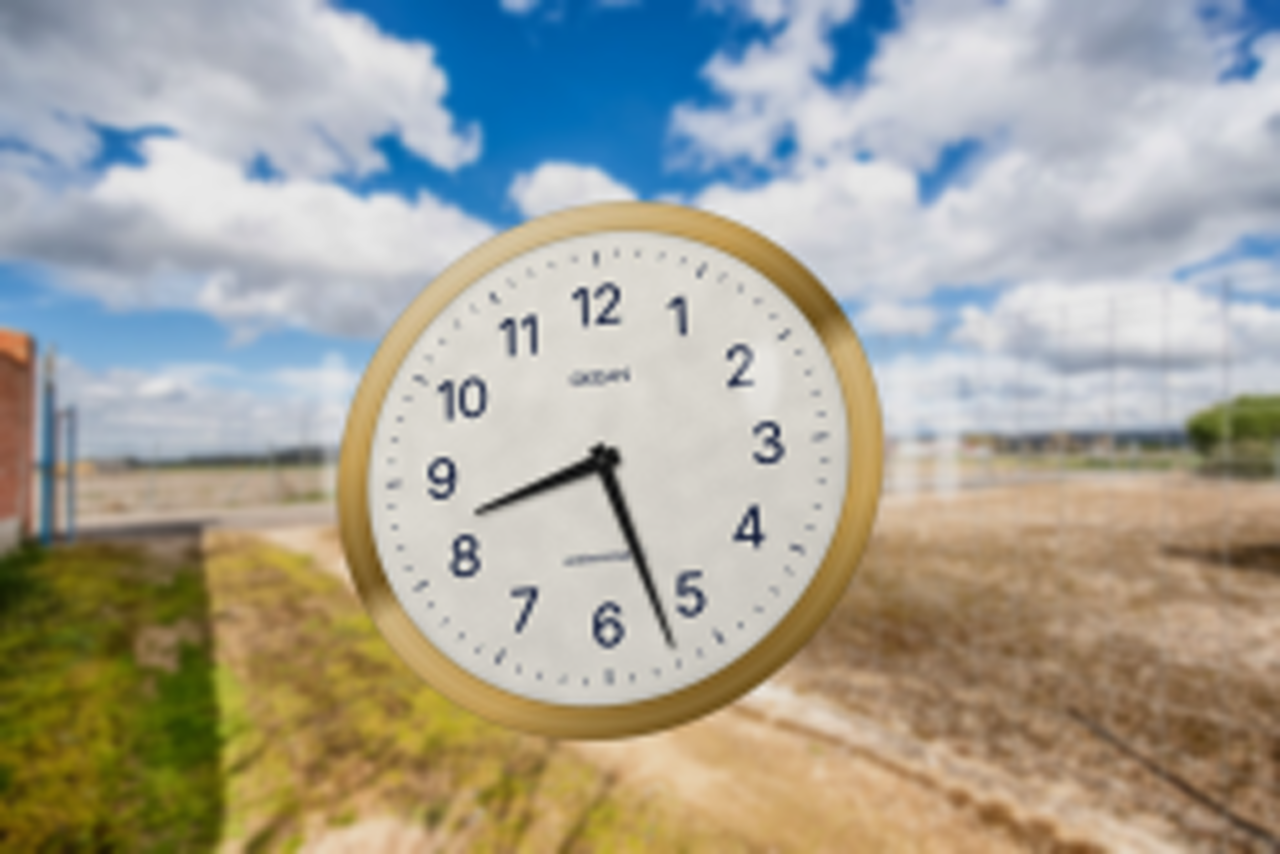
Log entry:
**8:27**
